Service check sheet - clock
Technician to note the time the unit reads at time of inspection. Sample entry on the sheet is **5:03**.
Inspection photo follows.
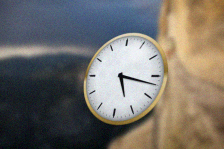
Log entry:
**5:17**
